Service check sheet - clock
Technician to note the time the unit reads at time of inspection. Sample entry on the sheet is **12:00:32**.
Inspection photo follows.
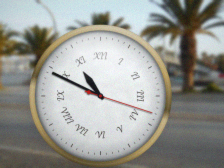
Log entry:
**10:49:18**
